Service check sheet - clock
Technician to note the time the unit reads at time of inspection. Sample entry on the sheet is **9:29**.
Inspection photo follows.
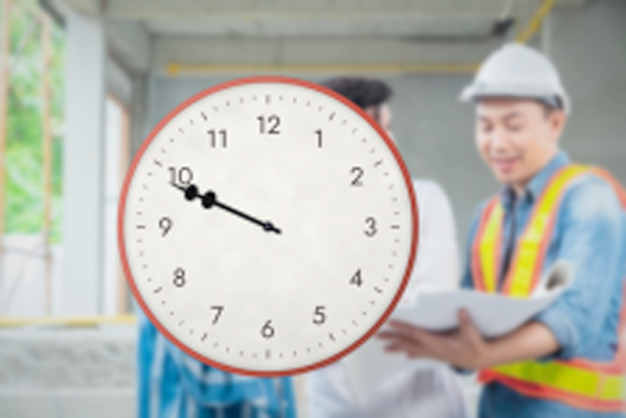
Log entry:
**9:49**
